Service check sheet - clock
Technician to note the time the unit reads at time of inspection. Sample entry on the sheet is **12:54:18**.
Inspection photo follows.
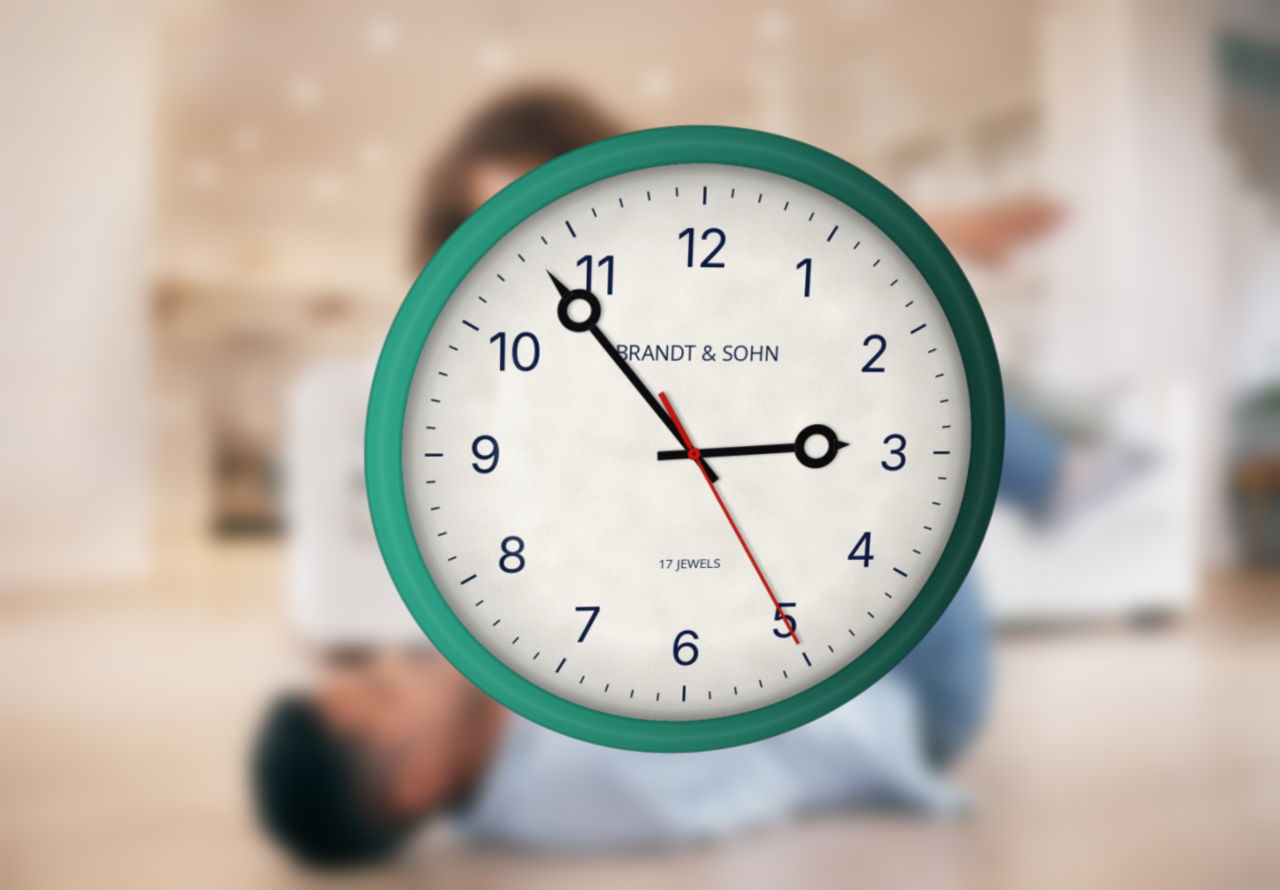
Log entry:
**2:53:25**
